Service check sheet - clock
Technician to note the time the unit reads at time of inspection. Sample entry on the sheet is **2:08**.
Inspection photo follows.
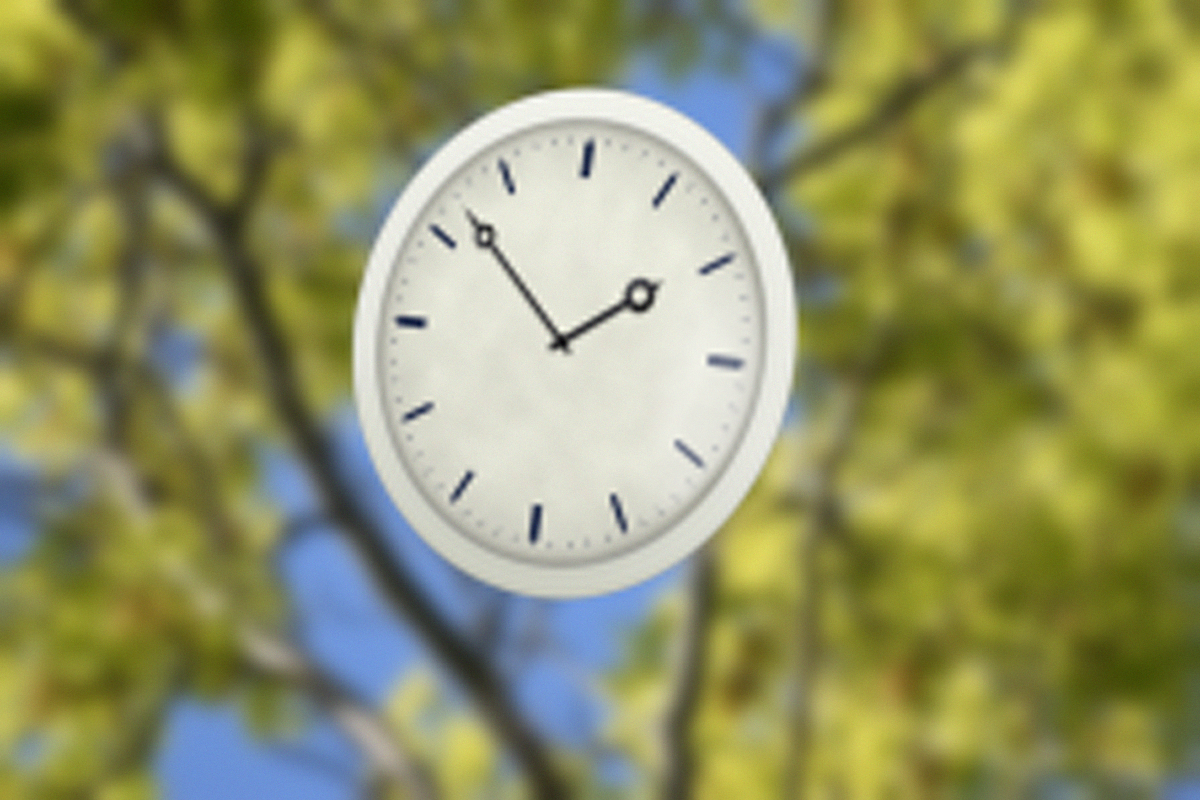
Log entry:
**1:52**
